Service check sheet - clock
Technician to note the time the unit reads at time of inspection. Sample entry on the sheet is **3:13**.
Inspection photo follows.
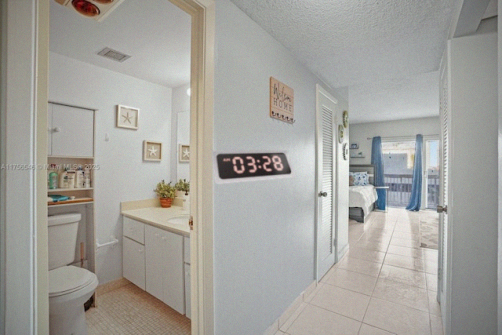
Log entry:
**3:28**
